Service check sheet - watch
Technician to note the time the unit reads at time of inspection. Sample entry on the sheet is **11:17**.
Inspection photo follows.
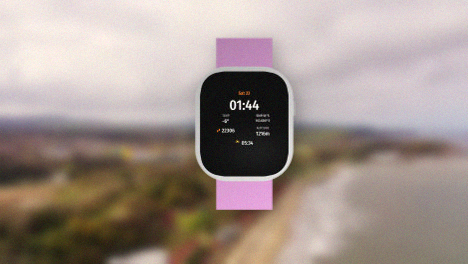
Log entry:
**1:44**
